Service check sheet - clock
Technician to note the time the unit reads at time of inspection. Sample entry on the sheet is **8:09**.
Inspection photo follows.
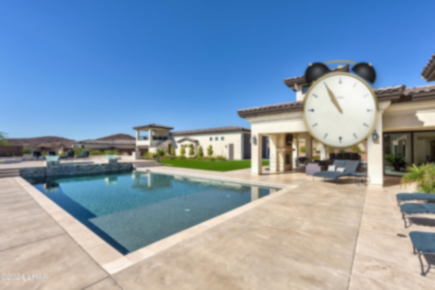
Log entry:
**10:55**
